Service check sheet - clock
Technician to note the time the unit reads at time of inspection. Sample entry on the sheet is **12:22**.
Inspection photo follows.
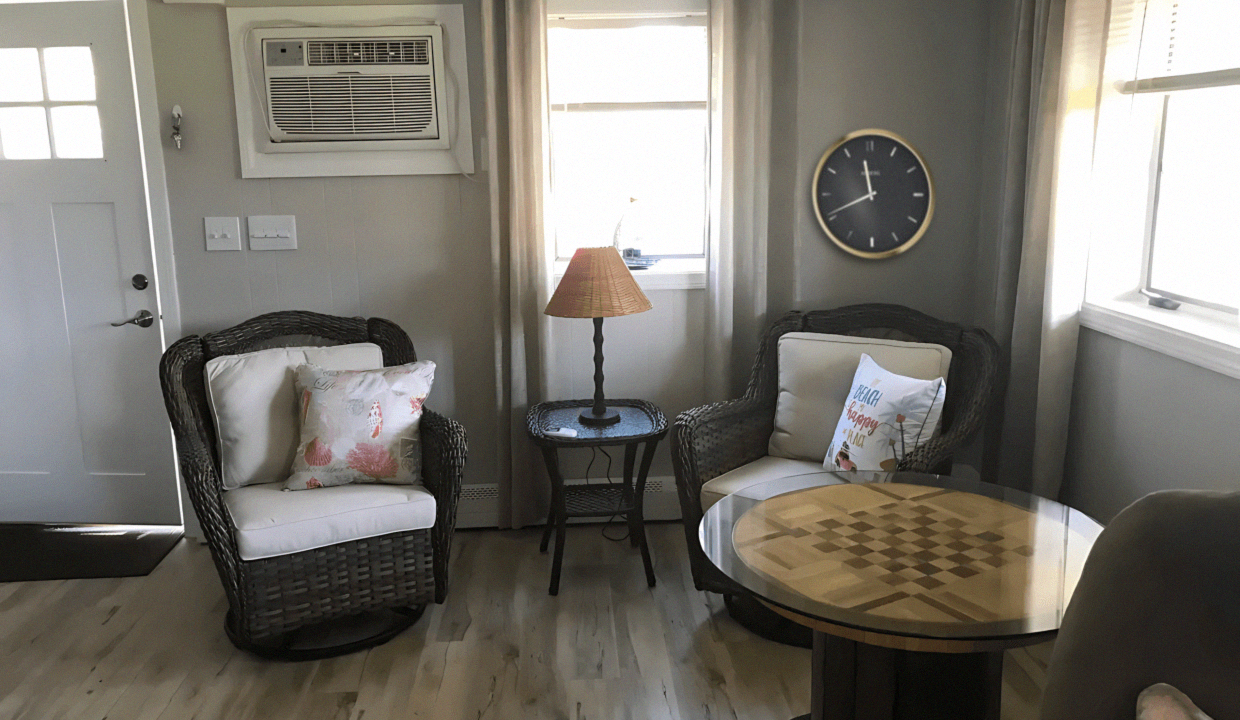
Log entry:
**11:41**
